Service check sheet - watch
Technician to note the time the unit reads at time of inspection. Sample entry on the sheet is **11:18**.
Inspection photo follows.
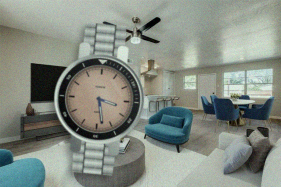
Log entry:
**3:28**
